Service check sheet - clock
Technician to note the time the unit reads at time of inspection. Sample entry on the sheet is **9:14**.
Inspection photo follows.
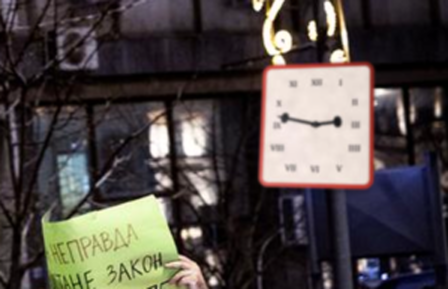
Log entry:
**2:47**
